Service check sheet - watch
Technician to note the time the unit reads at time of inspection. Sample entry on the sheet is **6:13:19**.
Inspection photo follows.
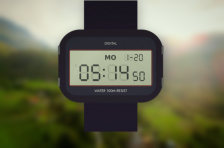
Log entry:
**5:14:50**
